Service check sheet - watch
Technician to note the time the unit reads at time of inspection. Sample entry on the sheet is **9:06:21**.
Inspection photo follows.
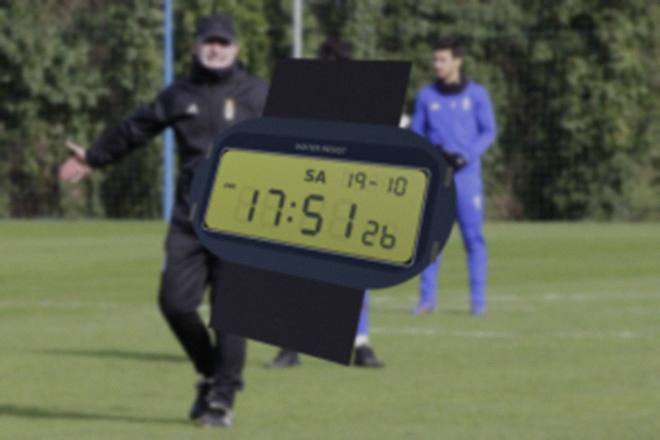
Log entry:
**17:51:26**
